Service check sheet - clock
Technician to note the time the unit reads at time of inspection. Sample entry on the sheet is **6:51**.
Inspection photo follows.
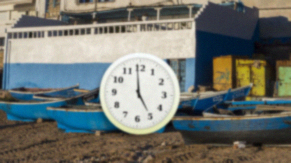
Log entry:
**4:59**
